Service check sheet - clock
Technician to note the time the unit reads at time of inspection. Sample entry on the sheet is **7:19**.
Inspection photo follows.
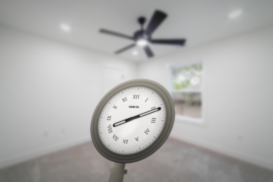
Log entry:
**8:11**
